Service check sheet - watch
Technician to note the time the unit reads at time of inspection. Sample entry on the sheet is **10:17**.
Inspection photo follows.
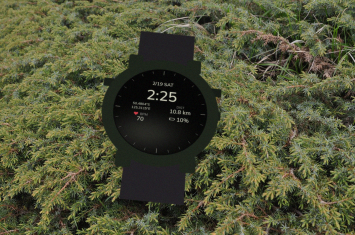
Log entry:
**2:25**
